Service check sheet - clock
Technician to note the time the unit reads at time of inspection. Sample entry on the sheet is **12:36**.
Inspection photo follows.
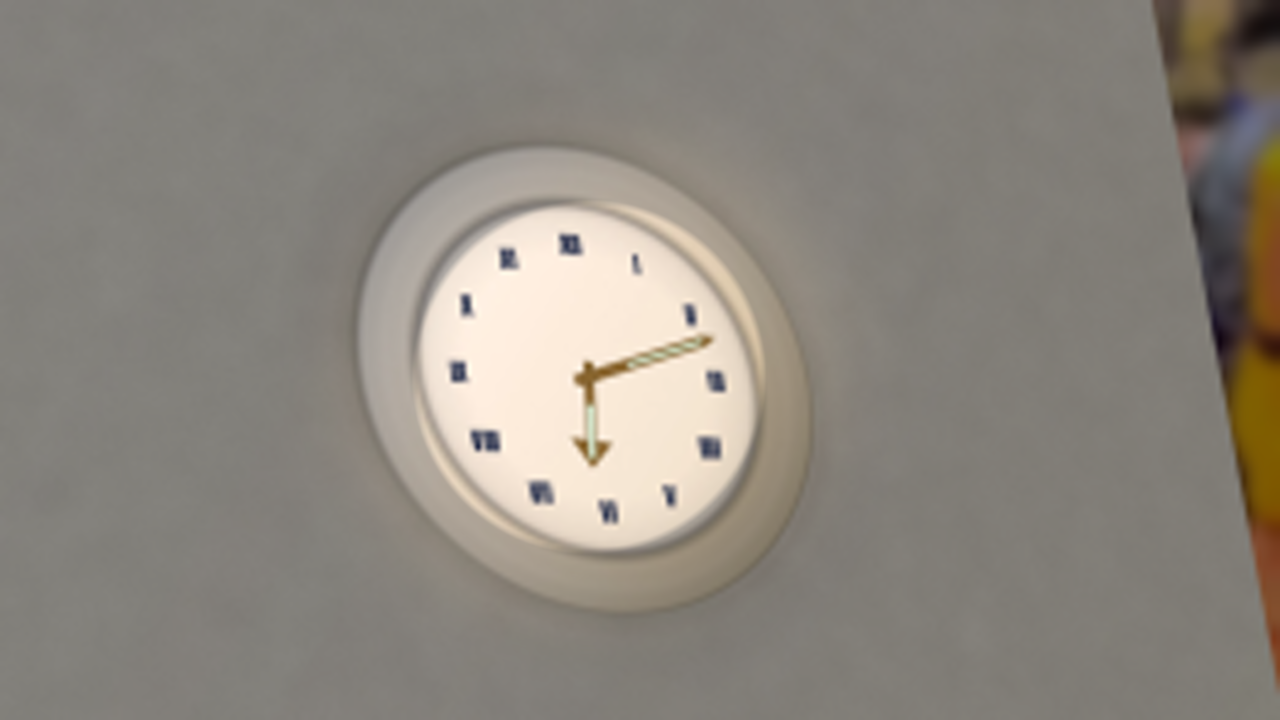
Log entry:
**6:12**
